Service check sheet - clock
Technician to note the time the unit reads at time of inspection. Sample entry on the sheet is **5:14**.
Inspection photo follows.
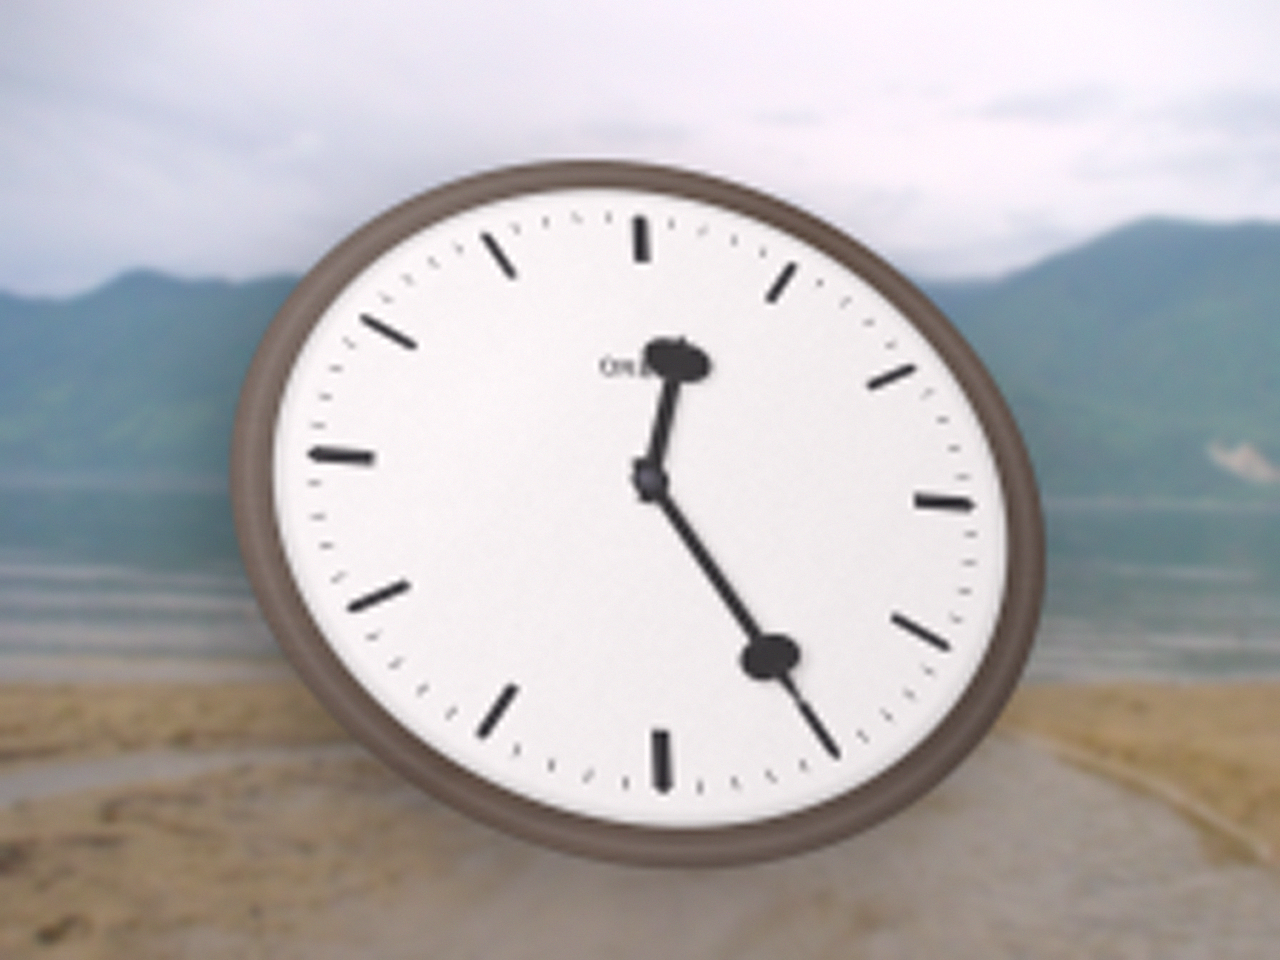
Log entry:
**12:25**
